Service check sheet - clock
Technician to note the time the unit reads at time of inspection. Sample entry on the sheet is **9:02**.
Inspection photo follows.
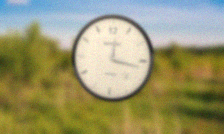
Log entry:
**12:17**
